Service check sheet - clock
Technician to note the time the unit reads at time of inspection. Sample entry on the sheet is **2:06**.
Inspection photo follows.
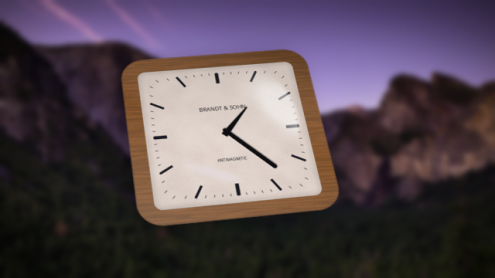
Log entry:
**1:23**
